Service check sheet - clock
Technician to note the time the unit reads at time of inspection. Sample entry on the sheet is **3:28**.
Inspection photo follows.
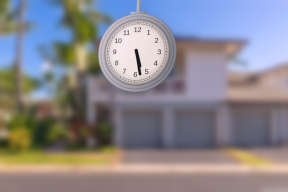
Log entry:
**5:28**
